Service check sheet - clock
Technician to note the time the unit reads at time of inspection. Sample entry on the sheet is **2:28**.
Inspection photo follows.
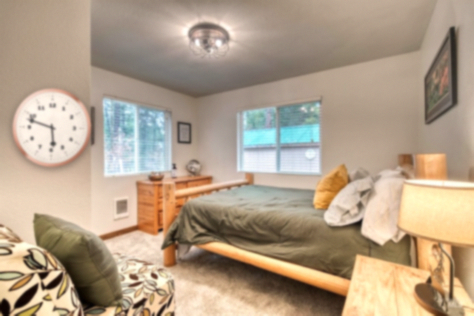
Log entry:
**5:48**
